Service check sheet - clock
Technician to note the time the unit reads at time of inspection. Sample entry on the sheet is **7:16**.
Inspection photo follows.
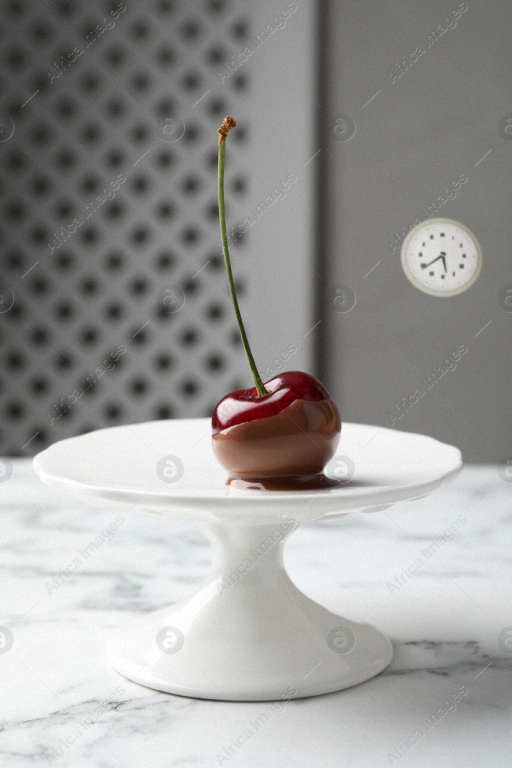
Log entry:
**5:39**
